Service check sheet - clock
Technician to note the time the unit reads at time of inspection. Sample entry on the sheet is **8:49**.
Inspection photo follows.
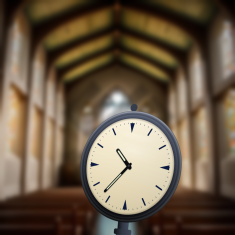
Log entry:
**10:37**
